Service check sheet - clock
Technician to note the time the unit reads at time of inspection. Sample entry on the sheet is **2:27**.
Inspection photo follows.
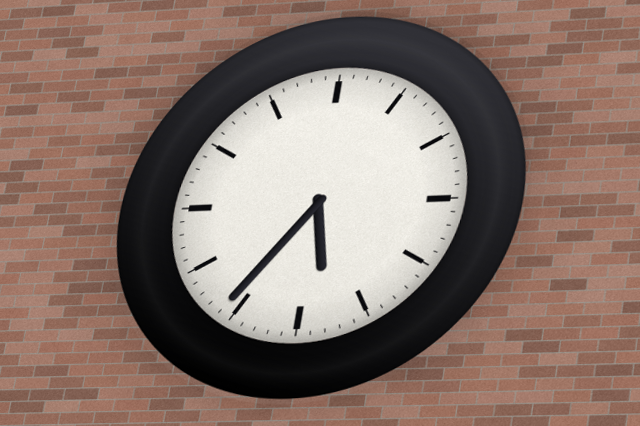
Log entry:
**5:36**
